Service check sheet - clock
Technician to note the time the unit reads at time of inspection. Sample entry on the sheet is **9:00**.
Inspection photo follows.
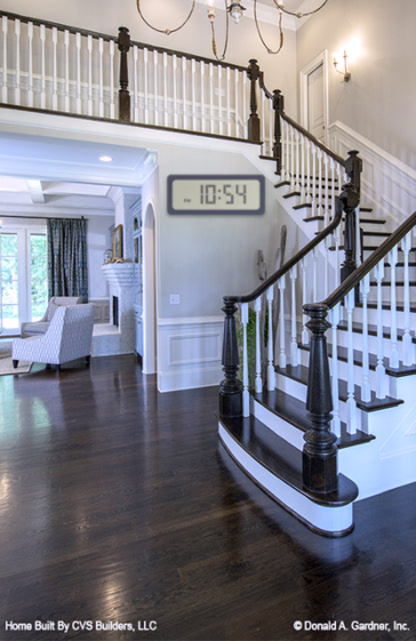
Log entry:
**10:54**
